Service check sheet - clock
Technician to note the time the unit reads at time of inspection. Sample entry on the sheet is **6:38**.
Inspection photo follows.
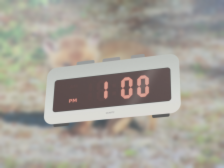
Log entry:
**1:00**
